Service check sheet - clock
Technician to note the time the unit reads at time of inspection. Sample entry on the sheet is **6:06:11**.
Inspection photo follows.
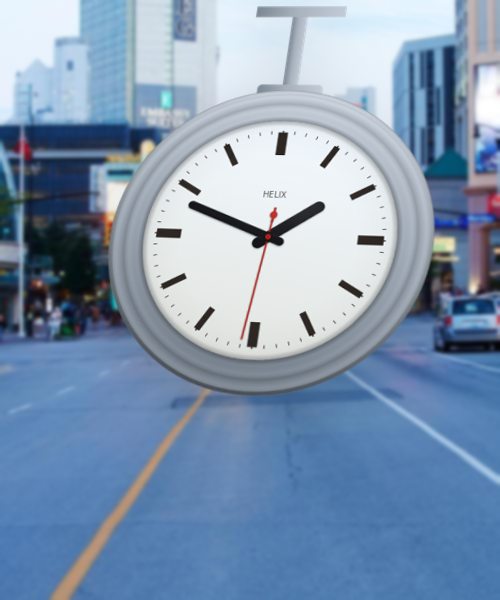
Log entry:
**1:48:31**
